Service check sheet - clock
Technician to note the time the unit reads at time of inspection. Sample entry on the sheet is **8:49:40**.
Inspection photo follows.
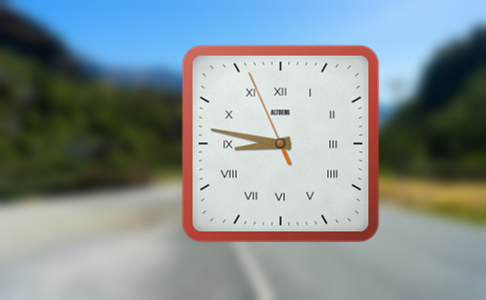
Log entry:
**8:46:56**
